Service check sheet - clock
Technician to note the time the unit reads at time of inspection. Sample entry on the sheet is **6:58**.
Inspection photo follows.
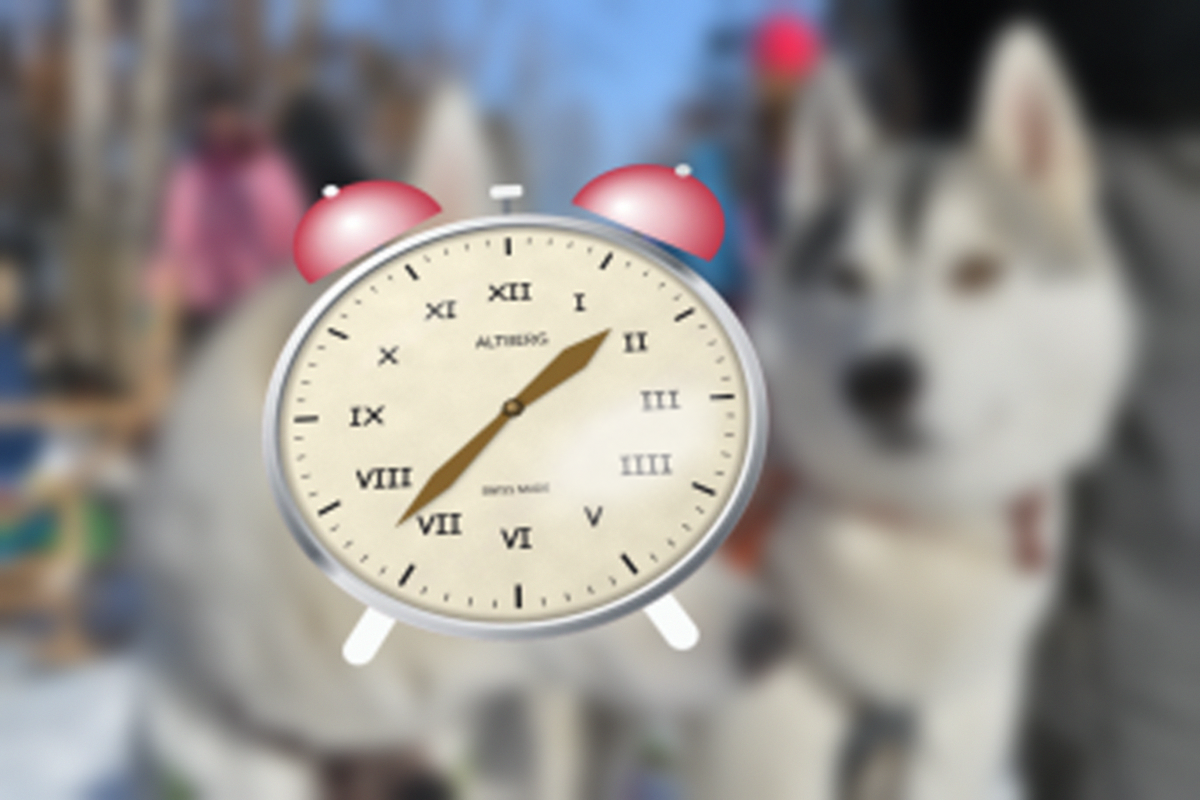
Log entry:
**1:37**
